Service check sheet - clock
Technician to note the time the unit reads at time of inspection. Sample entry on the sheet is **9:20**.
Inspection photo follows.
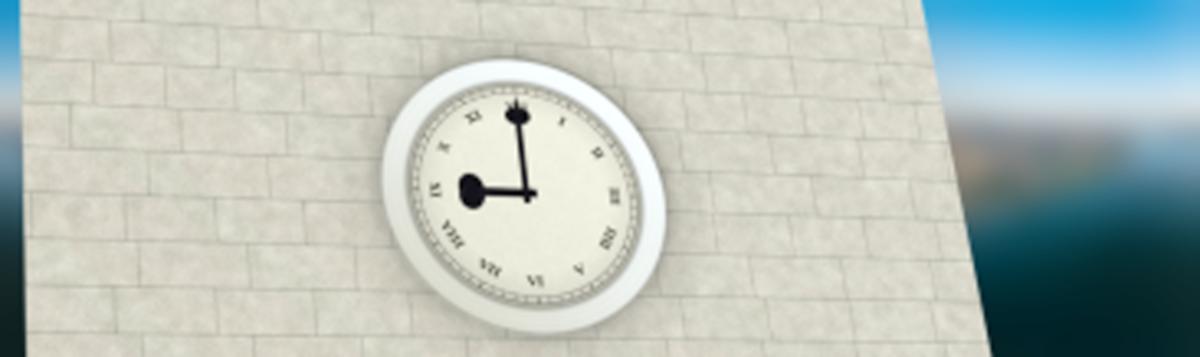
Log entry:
**9:00**
